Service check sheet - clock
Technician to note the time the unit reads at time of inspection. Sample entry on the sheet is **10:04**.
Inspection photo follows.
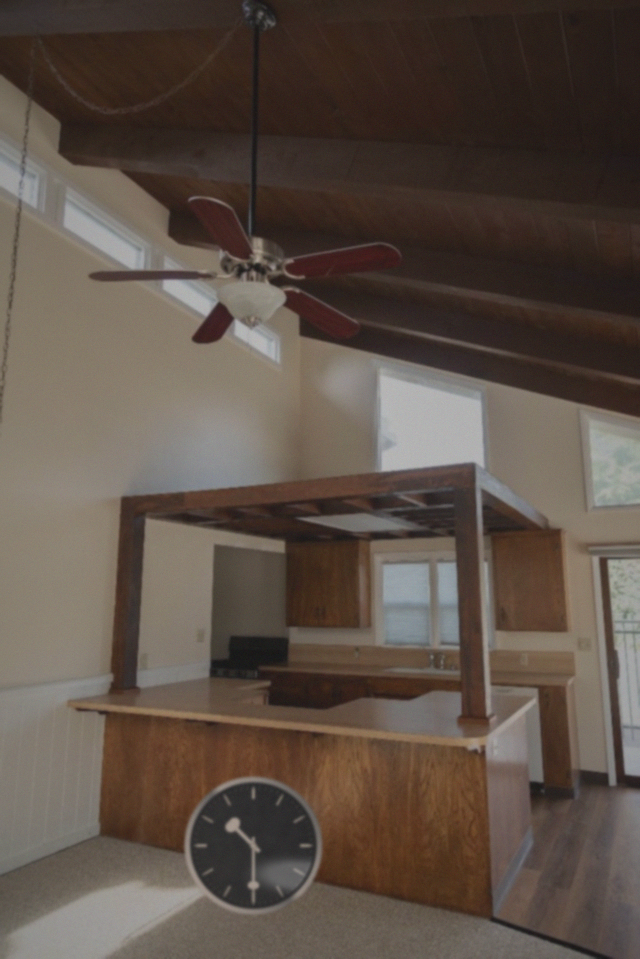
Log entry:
**10:30**
